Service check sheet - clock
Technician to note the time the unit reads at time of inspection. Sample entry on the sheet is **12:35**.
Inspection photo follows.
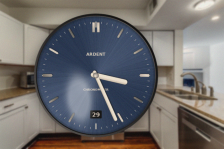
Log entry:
**3:26**
